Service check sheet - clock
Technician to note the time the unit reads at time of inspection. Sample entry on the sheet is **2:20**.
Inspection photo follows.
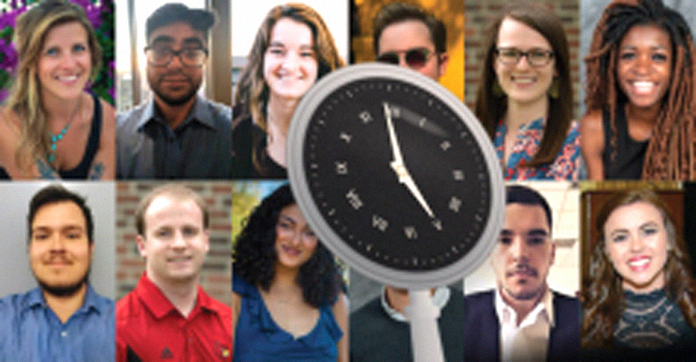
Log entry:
**4:59**
